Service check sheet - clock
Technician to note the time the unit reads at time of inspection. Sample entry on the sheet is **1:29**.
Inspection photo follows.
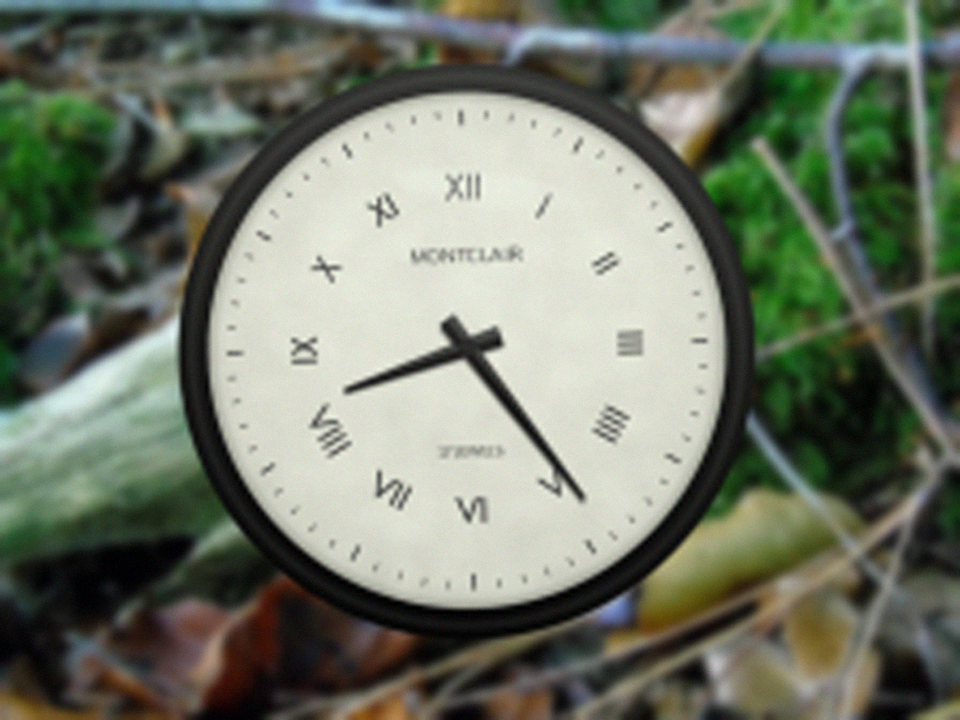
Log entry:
**8:24**
